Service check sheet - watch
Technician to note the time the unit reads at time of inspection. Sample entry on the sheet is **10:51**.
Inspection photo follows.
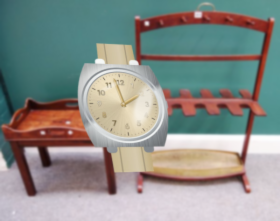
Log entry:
**1:58**
